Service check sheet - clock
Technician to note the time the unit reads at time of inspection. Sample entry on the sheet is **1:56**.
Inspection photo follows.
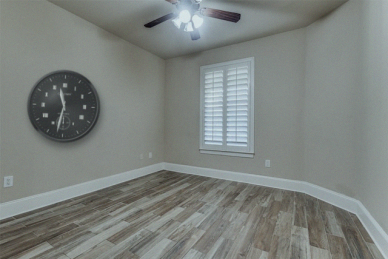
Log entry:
**11:32**
